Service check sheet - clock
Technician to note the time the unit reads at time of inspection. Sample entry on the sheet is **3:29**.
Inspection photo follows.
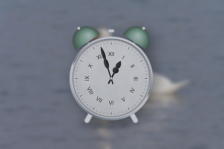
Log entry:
**12:57**
